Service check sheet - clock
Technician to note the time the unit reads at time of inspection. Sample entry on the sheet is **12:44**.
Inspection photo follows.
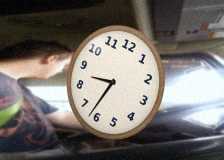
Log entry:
**8:32**
